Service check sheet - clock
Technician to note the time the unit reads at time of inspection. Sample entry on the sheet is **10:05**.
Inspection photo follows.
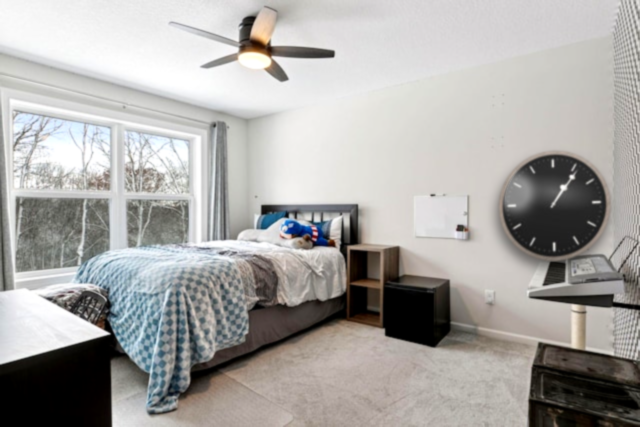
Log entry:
**1:06**
